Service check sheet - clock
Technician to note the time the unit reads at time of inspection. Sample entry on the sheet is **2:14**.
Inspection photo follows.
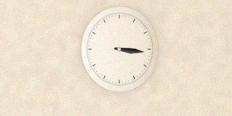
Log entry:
**3:16**
